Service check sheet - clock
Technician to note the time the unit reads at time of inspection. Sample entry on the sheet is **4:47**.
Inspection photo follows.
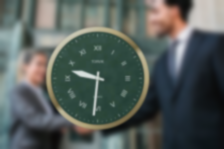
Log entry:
**9:31**
